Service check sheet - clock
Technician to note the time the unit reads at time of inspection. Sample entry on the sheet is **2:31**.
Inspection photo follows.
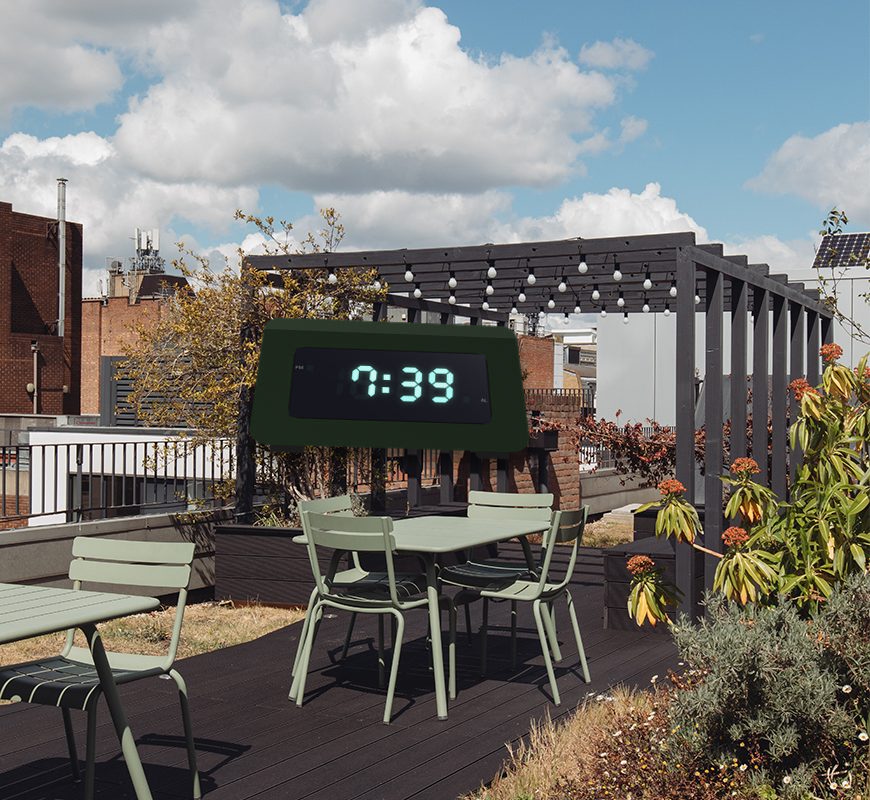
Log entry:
**7:39**
